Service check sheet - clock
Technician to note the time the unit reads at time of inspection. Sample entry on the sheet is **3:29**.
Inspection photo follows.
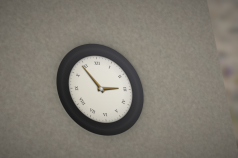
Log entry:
**2:54**
